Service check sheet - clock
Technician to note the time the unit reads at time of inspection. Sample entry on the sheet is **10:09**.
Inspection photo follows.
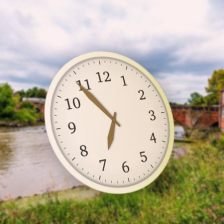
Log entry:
**6:54**
